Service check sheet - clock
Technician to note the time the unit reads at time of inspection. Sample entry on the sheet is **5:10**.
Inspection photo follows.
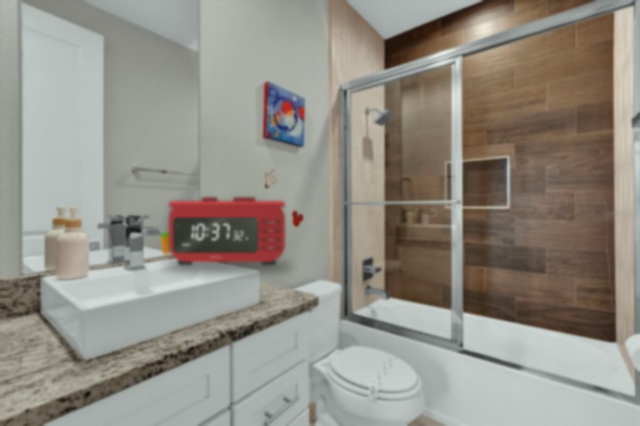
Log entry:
**10:37**
